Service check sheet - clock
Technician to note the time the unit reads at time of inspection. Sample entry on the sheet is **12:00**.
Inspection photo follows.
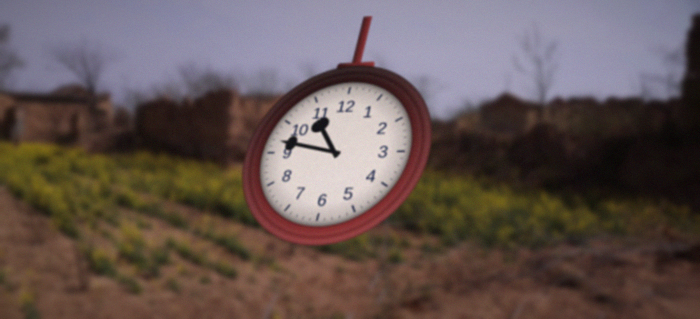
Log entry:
**10:47**
